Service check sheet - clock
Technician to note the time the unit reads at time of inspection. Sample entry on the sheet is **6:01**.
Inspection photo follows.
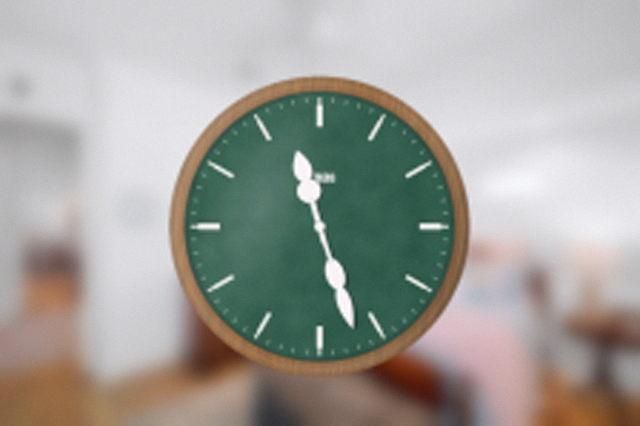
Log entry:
**11:27**
